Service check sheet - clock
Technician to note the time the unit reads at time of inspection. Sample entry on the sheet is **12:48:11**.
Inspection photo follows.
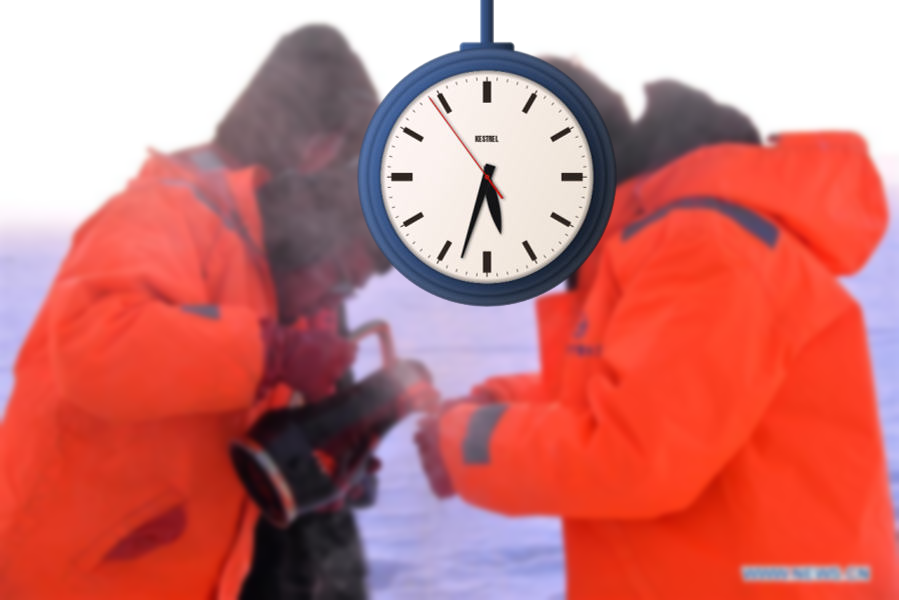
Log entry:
**5:32:54**
